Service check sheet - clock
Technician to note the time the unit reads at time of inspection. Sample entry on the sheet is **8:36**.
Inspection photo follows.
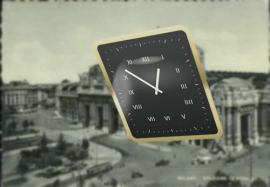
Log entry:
**12:52**
